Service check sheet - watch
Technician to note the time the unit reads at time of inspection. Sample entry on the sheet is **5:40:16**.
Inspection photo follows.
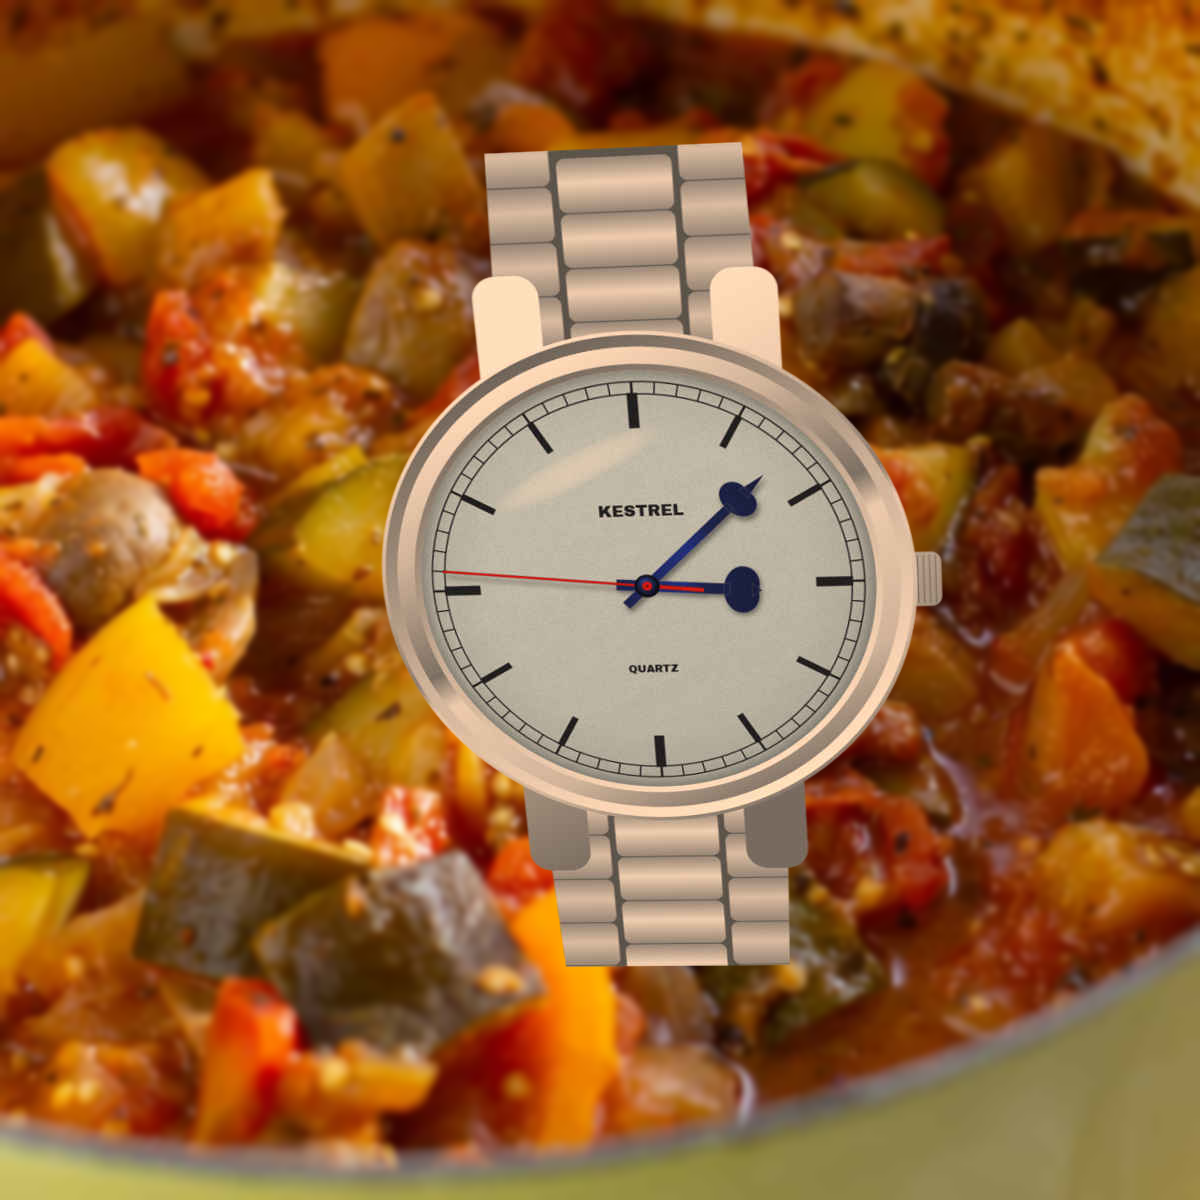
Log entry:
**3:07:46**
